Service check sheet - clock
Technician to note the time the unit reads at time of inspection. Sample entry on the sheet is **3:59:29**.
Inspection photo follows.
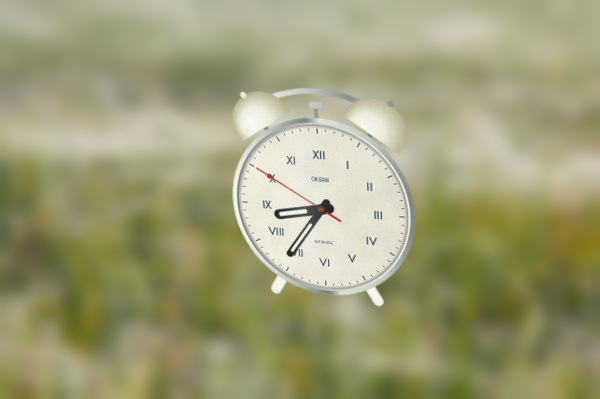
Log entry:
**8:35:50**
